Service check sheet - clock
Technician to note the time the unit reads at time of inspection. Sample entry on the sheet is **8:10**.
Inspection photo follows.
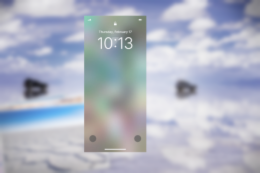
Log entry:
**10:13**
